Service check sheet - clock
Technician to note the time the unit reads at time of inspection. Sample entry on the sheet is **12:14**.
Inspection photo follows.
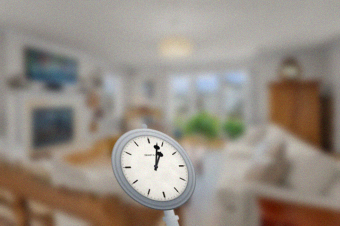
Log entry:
**1:03**
